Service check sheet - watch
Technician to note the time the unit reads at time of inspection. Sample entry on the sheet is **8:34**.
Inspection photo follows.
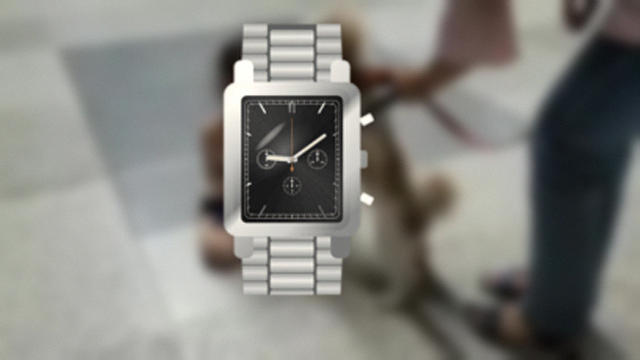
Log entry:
**9:09**
